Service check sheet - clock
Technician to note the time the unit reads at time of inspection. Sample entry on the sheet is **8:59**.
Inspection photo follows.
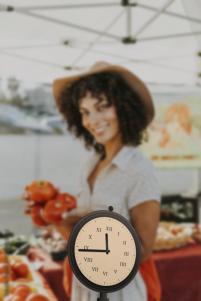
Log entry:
**11:44**
